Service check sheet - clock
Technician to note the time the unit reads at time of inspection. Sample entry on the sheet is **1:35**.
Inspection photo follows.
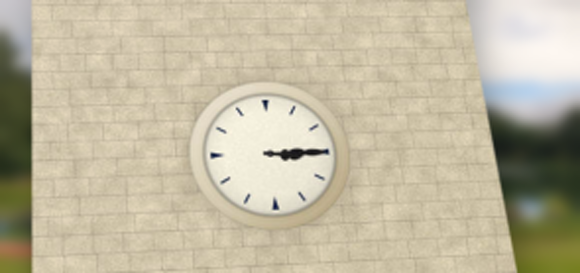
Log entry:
**3:15**
